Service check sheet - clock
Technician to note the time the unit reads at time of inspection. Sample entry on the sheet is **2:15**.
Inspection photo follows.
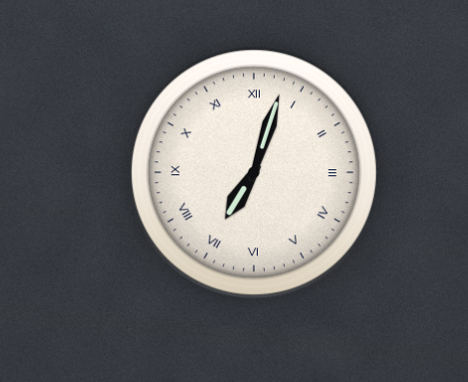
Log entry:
**7:03**
